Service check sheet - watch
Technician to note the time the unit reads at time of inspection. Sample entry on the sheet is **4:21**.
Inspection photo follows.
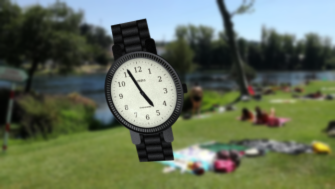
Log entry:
**4:56**
